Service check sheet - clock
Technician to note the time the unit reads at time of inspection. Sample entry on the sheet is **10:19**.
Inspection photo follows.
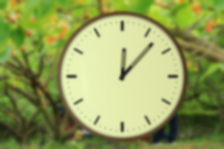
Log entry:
**12:07**
